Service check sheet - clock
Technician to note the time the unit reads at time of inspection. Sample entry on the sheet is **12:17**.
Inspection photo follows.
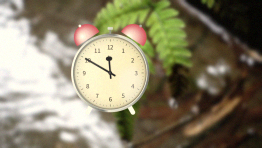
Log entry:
**11:50**
